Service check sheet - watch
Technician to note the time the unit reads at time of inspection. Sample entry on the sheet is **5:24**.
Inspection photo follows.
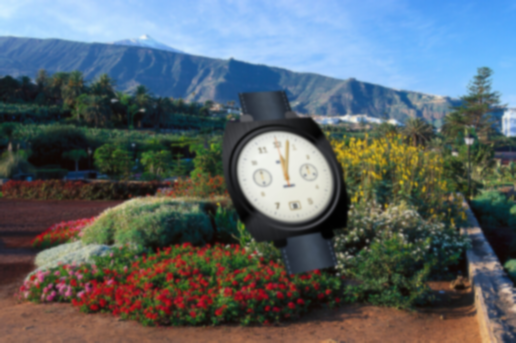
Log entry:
**12:03**
